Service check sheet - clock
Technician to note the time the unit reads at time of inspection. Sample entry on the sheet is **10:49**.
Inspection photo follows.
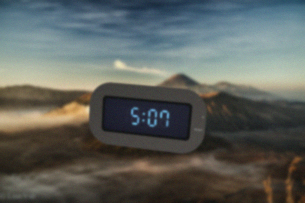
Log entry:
**5:07**
